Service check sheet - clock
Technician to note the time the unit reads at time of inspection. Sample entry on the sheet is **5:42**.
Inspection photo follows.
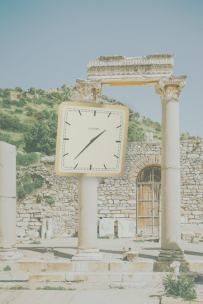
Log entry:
**1:37**
